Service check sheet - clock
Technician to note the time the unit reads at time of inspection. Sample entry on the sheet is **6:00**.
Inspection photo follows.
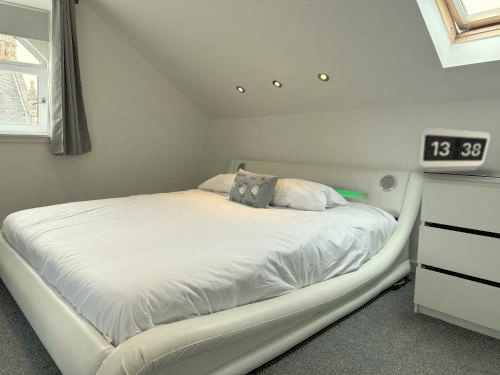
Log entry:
**13:38**
